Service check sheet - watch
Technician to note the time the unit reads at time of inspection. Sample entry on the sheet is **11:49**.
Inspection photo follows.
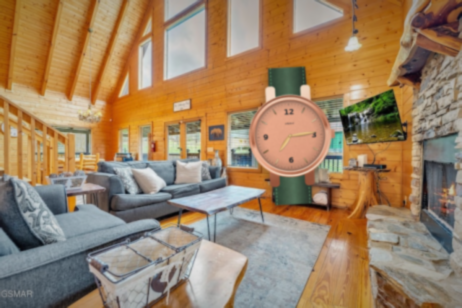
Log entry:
**7:14**
